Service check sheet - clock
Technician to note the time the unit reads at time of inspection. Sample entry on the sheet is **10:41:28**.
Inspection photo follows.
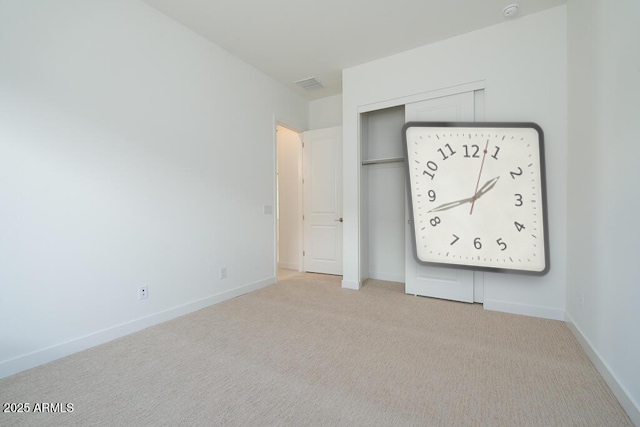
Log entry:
**1:42:03**
